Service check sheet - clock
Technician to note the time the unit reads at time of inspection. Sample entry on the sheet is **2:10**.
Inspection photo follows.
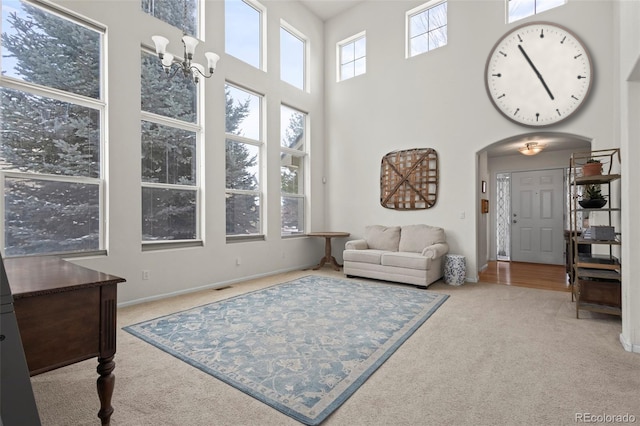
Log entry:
**4:54**
